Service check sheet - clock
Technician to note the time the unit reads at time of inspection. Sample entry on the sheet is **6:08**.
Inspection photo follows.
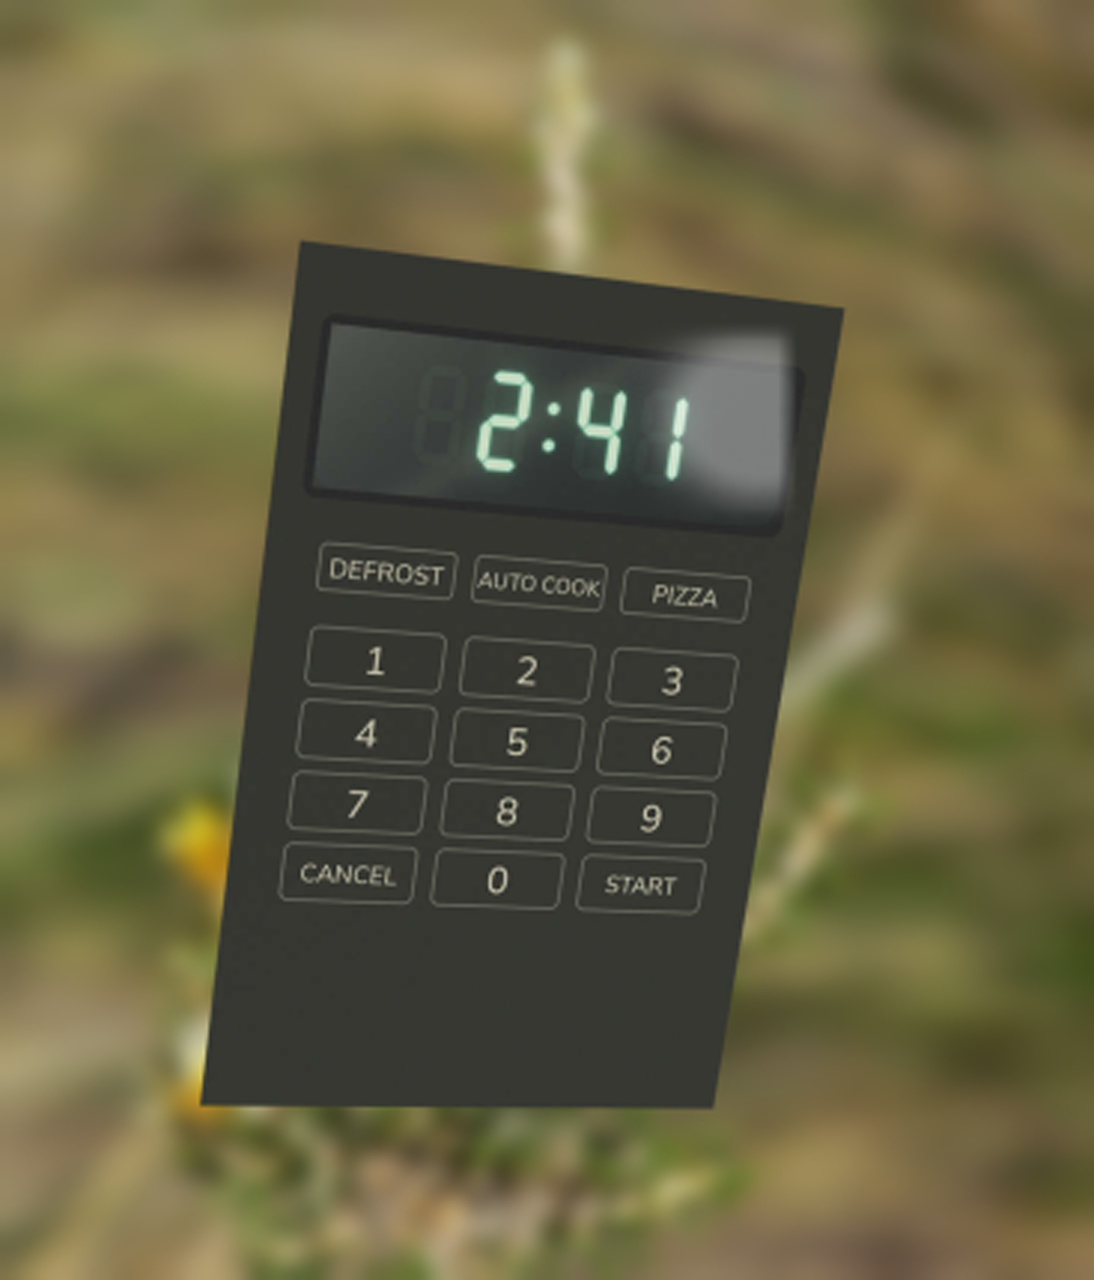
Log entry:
**2:41**
